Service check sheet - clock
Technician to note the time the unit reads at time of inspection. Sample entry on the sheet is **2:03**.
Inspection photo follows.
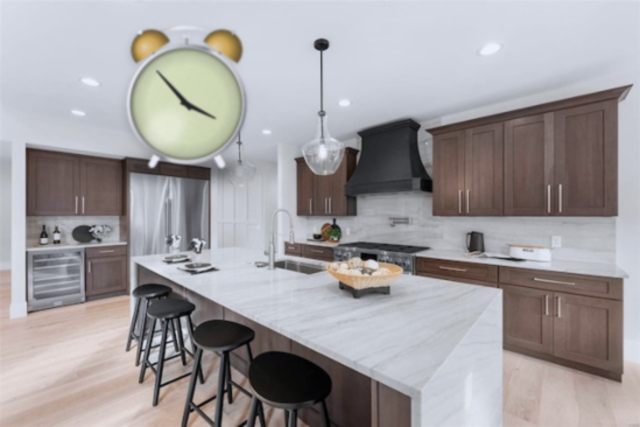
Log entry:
**3:53**
